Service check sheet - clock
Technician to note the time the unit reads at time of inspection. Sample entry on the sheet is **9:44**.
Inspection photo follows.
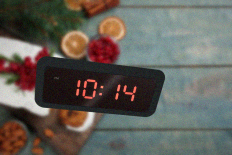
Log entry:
**10:14**
